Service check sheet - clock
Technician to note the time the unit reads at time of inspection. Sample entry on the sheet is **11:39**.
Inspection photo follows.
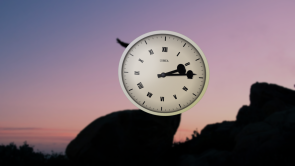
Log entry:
**2:14**
